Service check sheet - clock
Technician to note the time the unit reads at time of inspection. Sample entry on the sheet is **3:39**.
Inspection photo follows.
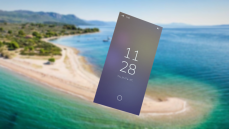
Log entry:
**11:28**
